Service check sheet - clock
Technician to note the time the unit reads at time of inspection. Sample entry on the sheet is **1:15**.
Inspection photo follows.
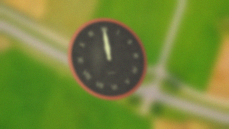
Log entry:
**12:00**
